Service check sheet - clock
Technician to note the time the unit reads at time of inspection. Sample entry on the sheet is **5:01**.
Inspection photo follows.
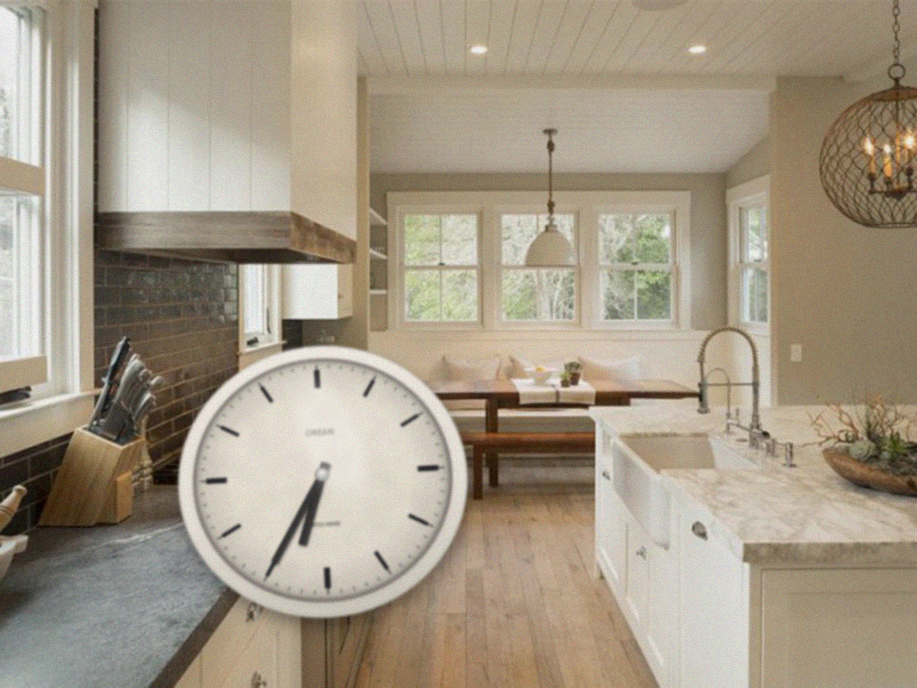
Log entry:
**6:35**
